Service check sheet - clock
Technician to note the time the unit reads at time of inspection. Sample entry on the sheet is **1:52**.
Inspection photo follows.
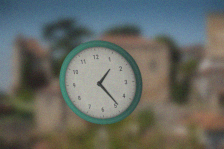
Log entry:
**1:24**
